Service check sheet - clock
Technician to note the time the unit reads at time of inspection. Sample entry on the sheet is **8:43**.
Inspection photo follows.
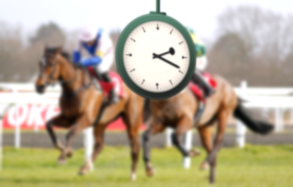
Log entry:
**2:19**
